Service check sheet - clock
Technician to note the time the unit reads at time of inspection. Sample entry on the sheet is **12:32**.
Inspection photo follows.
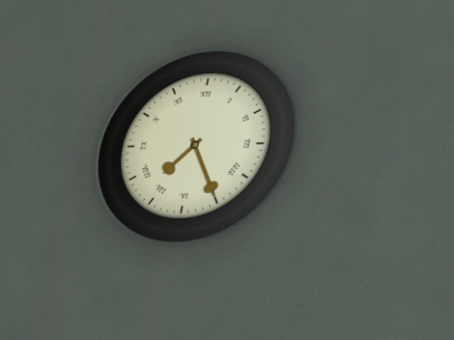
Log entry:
**7:25**
